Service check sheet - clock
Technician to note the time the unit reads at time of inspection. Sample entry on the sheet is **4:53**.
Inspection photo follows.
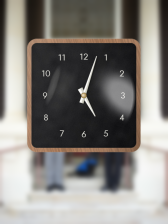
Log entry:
**5:03**
